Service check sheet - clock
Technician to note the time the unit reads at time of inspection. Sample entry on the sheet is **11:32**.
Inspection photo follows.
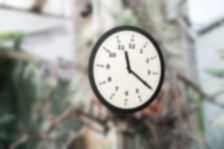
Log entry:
**11:20**
